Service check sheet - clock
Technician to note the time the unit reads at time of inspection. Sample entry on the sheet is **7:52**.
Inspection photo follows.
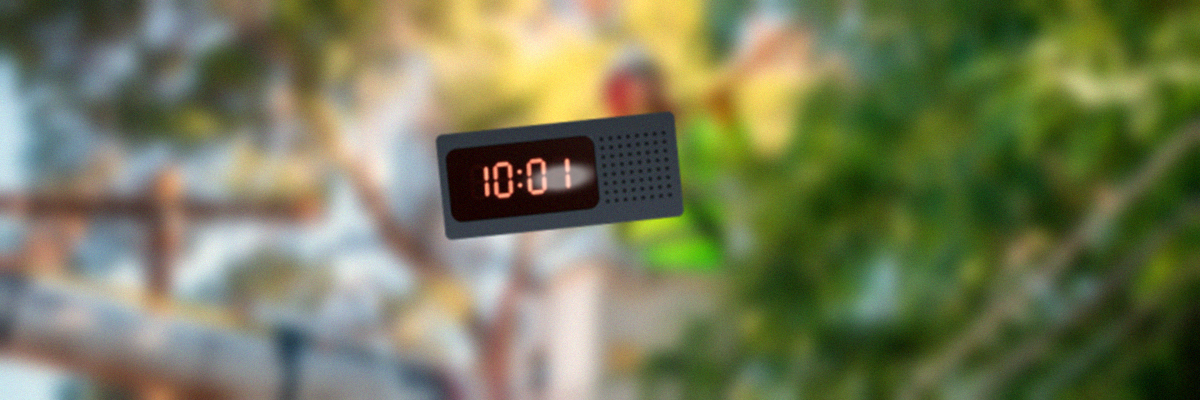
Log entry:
**10:01**
